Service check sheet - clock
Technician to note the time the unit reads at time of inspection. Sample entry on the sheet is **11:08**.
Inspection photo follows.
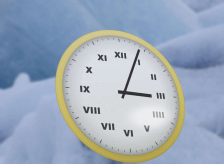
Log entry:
**3:04**
